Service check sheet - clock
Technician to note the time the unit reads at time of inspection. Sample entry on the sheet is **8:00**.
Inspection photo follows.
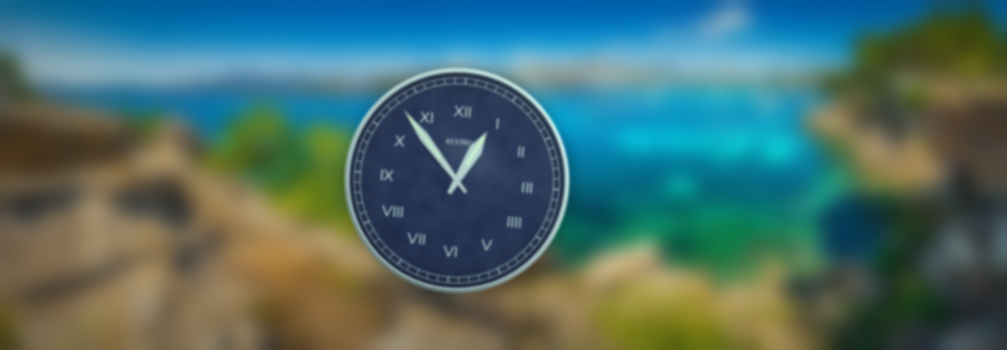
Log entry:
**12:53**
